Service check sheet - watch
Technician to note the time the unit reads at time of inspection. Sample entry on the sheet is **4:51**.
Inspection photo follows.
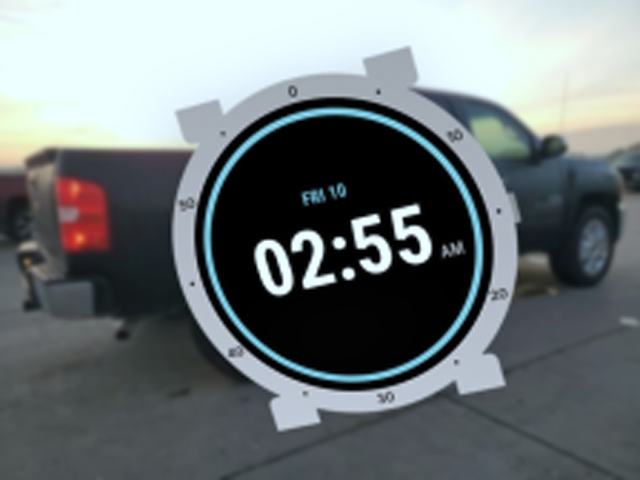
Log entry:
**2:55**
